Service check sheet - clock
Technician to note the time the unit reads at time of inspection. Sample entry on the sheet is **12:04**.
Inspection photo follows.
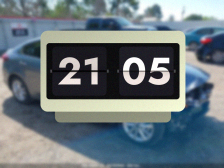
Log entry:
**21:05**
